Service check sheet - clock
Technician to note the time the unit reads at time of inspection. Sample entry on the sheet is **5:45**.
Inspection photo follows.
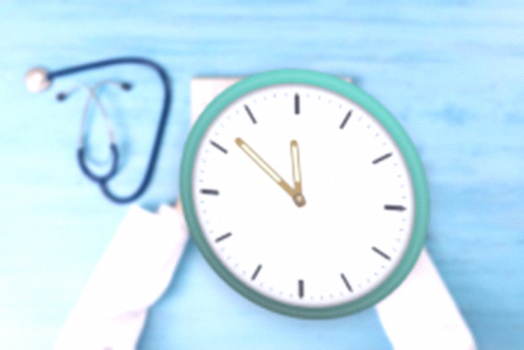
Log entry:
**11:52**
